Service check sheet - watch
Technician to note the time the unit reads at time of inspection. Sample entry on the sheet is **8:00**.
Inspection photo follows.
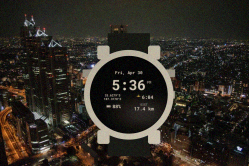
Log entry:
**5:36**
